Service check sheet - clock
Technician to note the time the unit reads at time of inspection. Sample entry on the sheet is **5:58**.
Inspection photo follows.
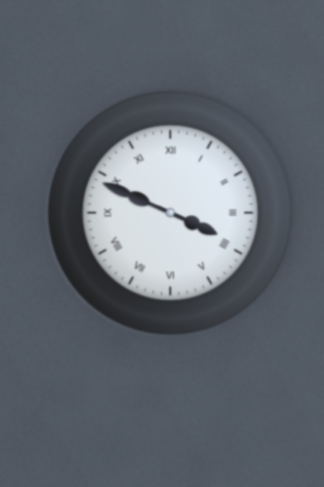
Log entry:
**3:49**
